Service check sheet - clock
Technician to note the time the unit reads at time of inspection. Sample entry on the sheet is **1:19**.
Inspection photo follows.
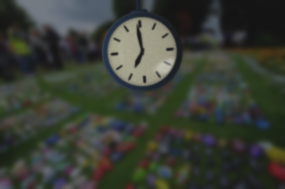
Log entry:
**6:59**
